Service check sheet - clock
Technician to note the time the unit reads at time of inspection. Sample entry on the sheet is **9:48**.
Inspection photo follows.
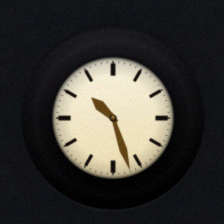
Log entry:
**10:27**
